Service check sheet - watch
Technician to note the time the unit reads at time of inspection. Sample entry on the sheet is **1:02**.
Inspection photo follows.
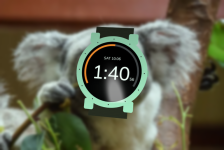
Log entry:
**1:40**
